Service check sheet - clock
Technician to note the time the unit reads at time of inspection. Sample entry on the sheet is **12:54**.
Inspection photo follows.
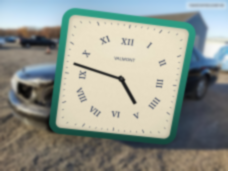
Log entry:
**4:47**
